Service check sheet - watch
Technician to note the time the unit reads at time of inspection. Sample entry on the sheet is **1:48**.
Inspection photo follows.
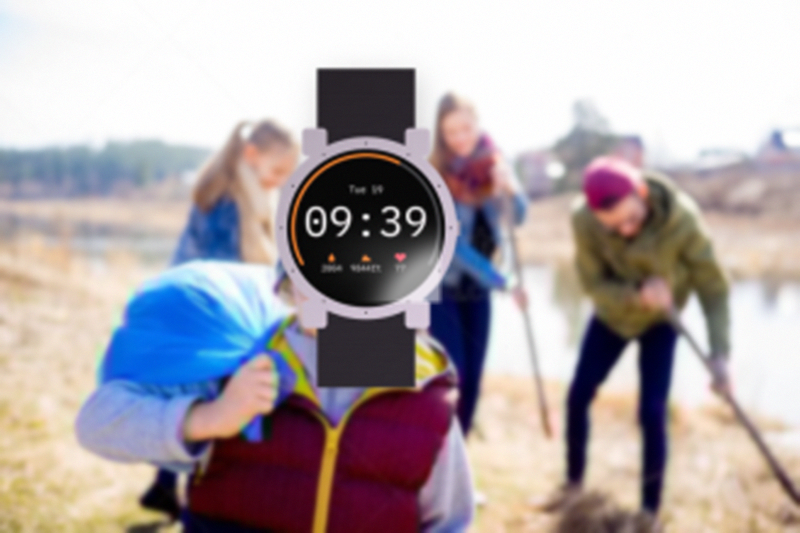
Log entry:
**9:39**
